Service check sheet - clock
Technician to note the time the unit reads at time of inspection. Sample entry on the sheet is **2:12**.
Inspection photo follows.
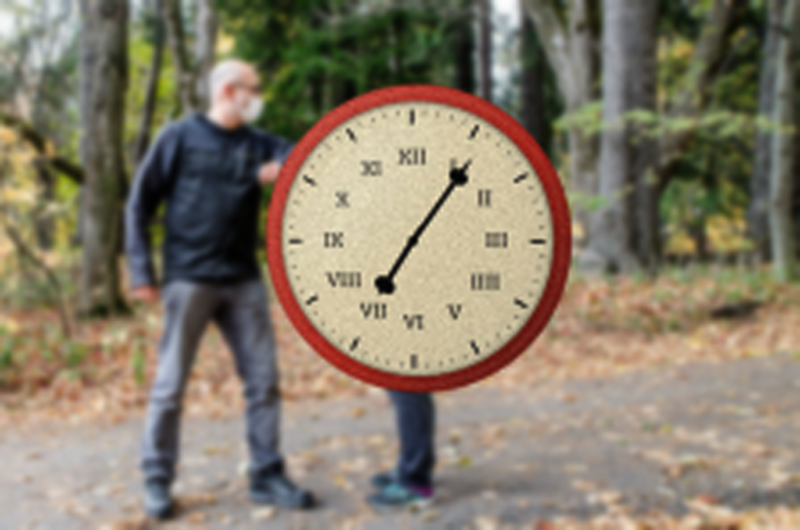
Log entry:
**7:06**
